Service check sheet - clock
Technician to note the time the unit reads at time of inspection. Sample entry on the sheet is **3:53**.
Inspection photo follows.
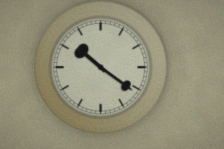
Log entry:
**10:21**
